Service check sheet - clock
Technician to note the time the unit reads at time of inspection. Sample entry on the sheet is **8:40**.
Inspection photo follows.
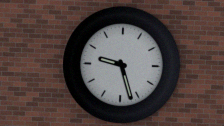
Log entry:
**9:27**
